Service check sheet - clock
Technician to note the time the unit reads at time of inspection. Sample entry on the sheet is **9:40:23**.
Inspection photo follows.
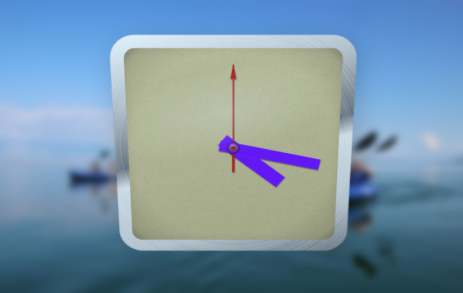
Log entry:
**4:17:00**
